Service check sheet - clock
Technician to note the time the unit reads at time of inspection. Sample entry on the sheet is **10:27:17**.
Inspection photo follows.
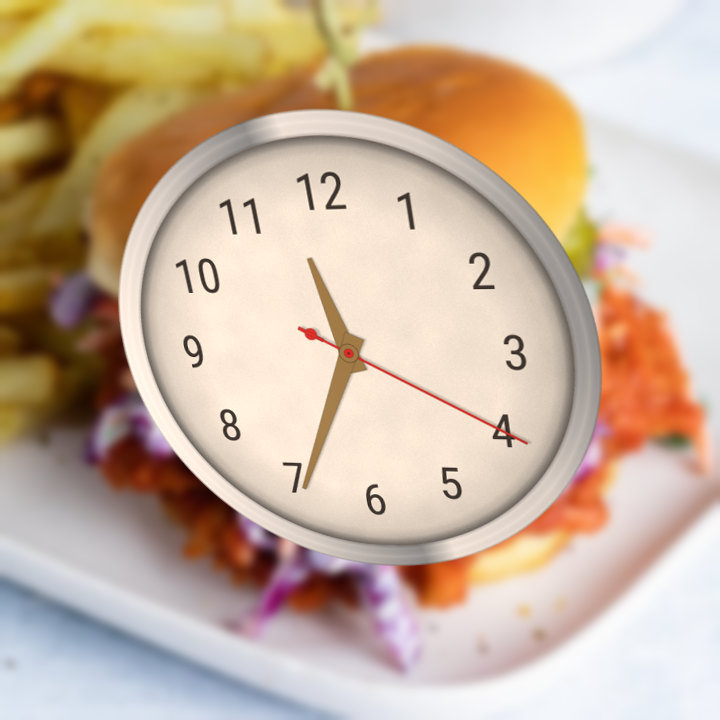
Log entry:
**11:34:20**
